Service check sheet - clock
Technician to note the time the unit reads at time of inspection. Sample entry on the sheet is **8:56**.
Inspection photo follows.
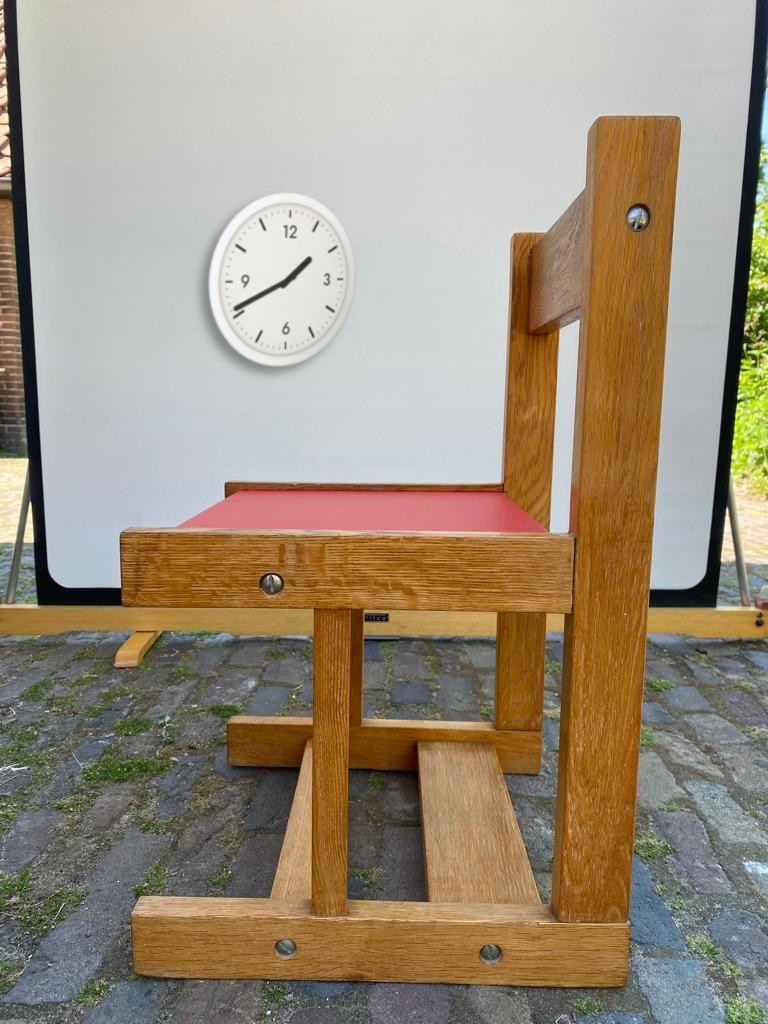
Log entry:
**1:41**
